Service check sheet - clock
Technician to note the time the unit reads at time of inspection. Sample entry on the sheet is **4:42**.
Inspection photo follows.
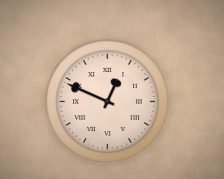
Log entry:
**12:49**
